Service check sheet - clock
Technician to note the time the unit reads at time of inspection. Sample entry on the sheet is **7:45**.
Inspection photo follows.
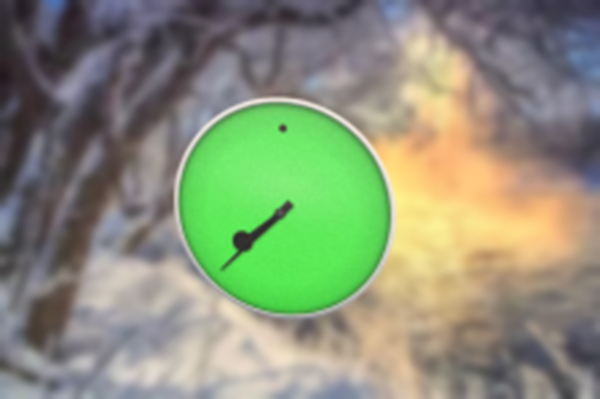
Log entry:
**7:37**
